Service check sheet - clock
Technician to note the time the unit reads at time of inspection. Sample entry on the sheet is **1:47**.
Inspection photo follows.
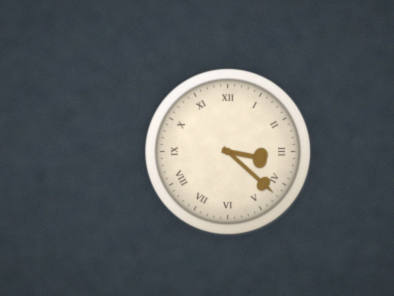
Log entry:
**3:22**
